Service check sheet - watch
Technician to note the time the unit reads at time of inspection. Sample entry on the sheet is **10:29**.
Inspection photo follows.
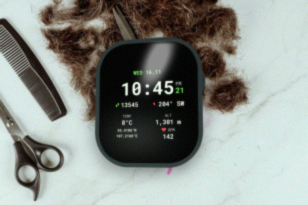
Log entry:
**10:45**
